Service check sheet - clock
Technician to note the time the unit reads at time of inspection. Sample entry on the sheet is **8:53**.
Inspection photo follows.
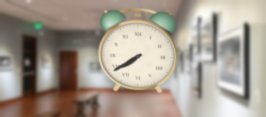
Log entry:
**7:39**
